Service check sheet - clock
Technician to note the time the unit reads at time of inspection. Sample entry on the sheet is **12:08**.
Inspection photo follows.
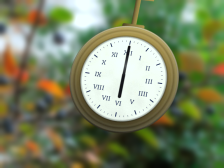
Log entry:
**6:00**
